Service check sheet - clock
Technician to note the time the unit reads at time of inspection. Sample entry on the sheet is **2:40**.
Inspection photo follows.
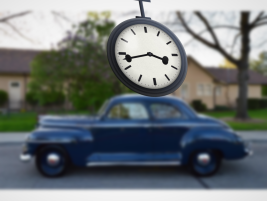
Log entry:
**3:43**
